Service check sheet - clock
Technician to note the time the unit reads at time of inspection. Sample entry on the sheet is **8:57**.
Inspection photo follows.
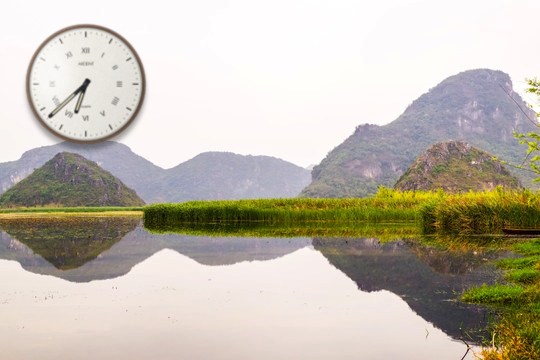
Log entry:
**6:38**
